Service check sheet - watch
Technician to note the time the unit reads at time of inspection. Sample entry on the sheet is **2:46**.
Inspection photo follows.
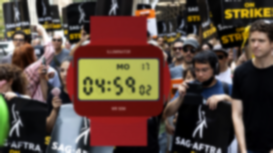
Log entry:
**4:59**
